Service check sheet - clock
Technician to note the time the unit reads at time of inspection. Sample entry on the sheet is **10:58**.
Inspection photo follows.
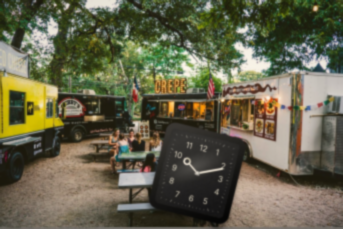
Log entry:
**10:11**
